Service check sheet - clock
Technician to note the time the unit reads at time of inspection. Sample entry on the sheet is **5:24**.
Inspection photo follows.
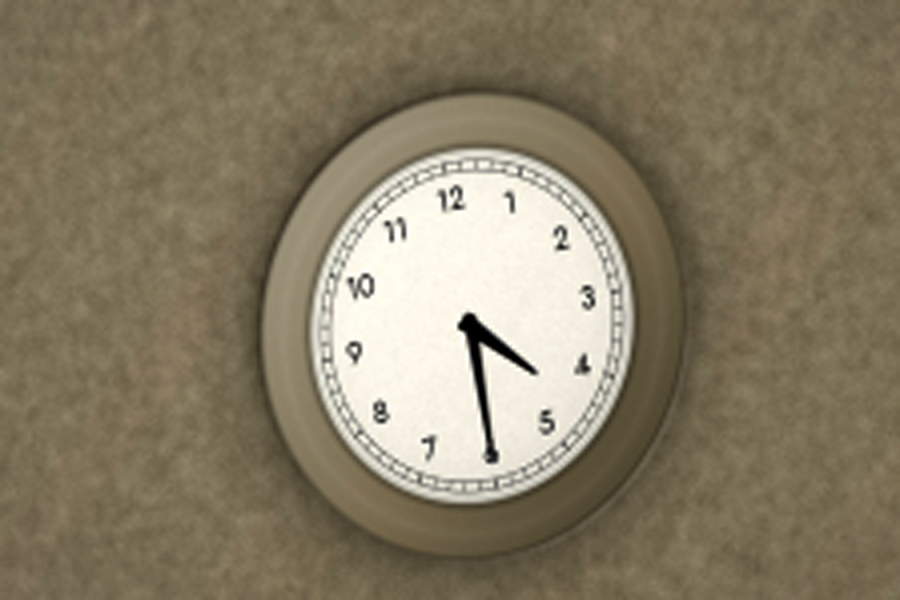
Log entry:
**4:30**
